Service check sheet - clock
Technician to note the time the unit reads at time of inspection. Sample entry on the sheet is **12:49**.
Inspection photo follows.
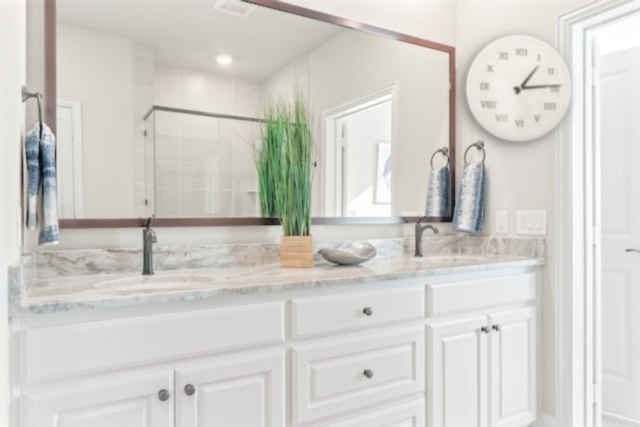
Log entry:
**1:14**
